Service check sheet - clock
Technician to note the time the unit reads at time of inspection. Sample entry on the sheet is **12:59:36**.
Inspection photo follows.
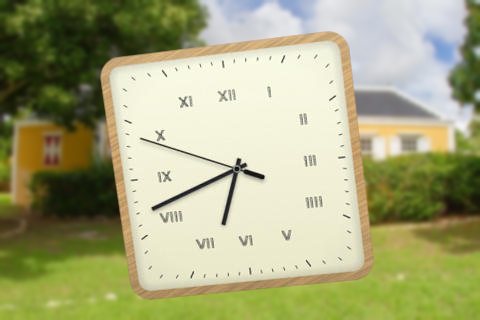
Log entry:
**6:41:49**
